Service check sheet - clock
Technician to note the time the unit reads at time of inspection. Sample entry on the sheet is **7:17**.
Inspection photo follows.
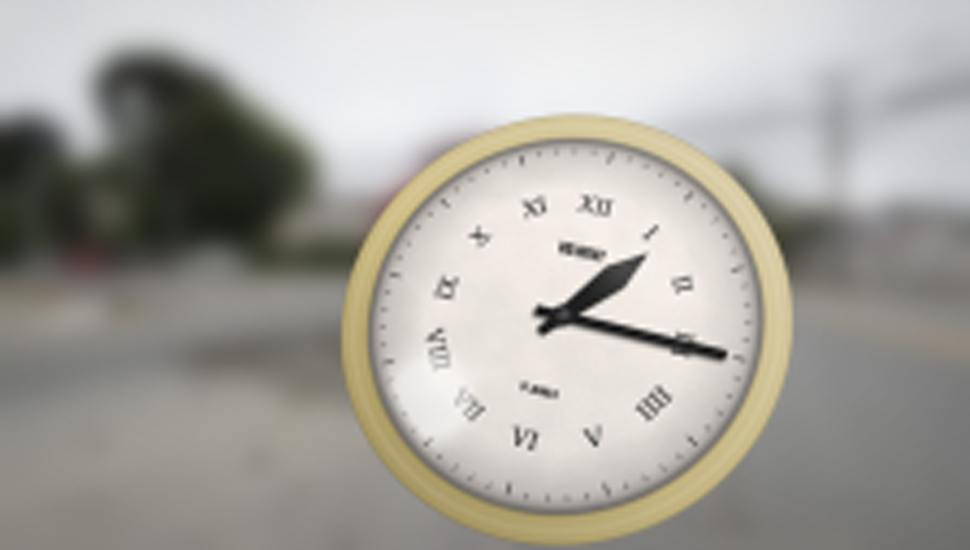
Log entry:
**1:15**
